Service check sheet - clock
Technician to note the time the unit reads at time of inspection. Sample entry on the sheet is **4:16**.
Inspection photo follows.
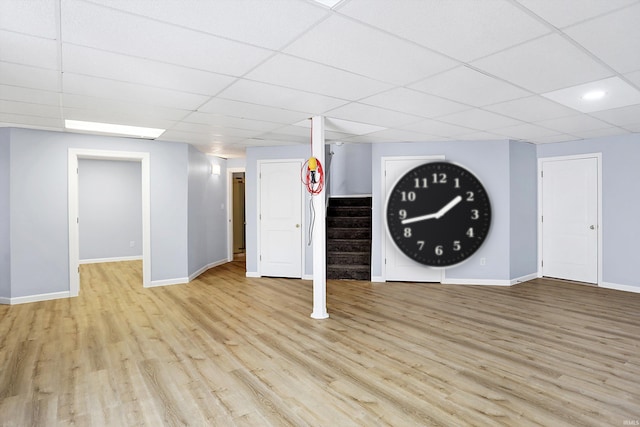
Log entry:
**1:43**
